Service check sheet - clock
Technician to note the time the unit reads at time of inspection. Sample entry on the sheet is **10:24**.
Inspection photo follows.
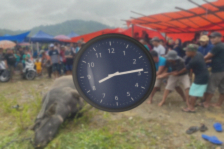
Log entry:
**8:14**
